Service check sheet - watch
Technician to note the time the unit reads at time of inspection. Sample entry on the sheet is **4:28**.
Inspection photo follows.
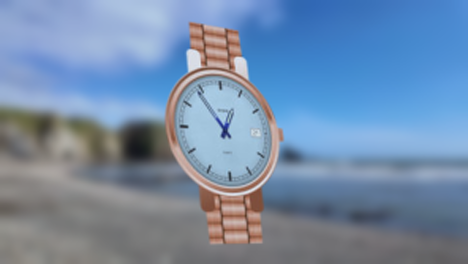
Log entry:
**12:54**
